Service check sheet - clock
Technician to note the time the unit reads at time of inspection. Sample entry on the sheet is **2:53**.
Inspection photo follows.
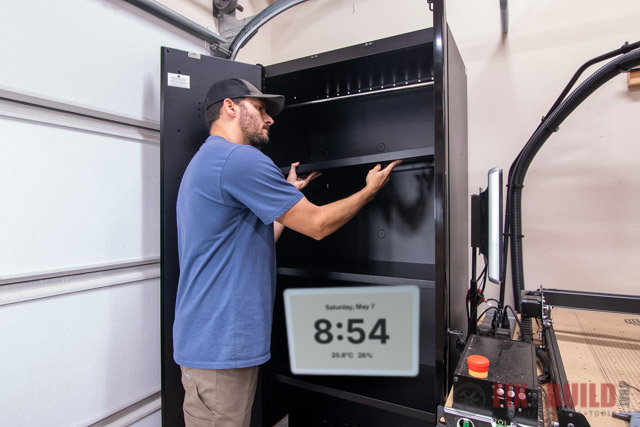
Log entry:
**8:54**
